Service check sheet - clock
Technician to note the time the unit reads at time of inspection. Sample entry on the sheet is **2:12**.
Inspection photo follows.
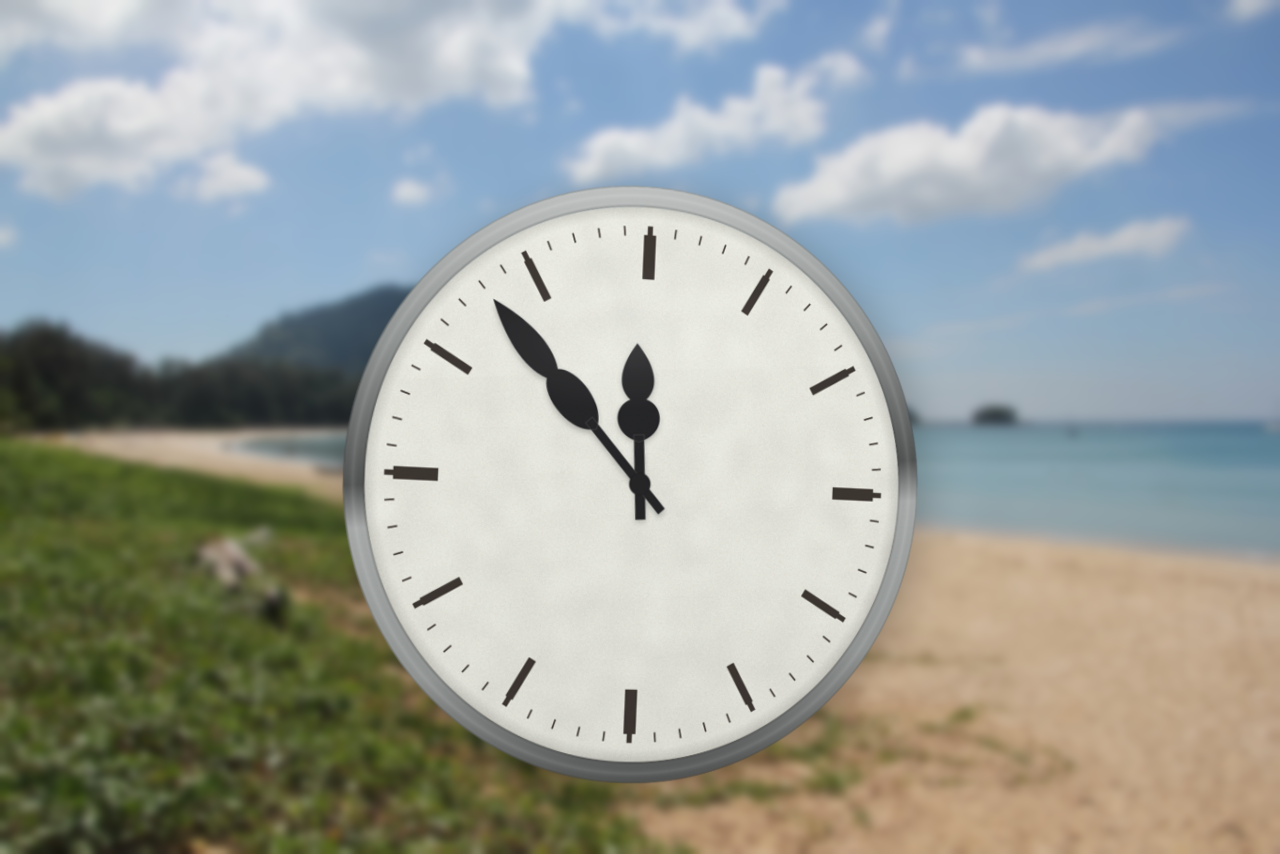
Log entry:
**11:53**
